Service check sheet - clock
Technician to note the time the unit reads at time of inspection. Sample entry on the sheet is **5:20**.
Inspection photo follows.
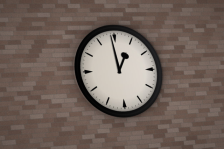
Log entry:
**12:59**
